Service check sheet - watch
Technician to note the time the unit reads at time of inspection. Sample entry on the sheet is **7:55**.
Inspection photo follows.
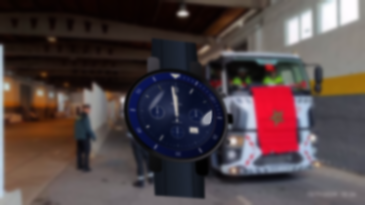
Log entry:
**11:59**
